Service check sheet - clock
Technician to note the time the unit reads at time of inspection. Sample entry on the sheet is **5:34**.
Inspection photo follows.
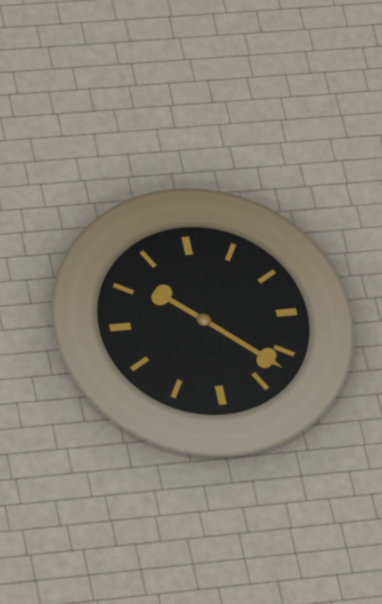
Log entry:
**10:22**
